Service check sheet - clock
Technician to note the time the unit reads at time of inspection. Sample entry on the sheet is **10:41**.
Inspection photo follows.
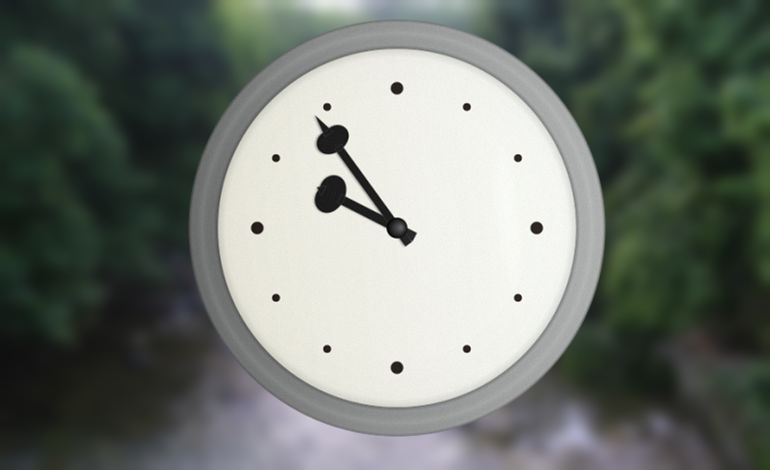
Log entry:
**9:54**
